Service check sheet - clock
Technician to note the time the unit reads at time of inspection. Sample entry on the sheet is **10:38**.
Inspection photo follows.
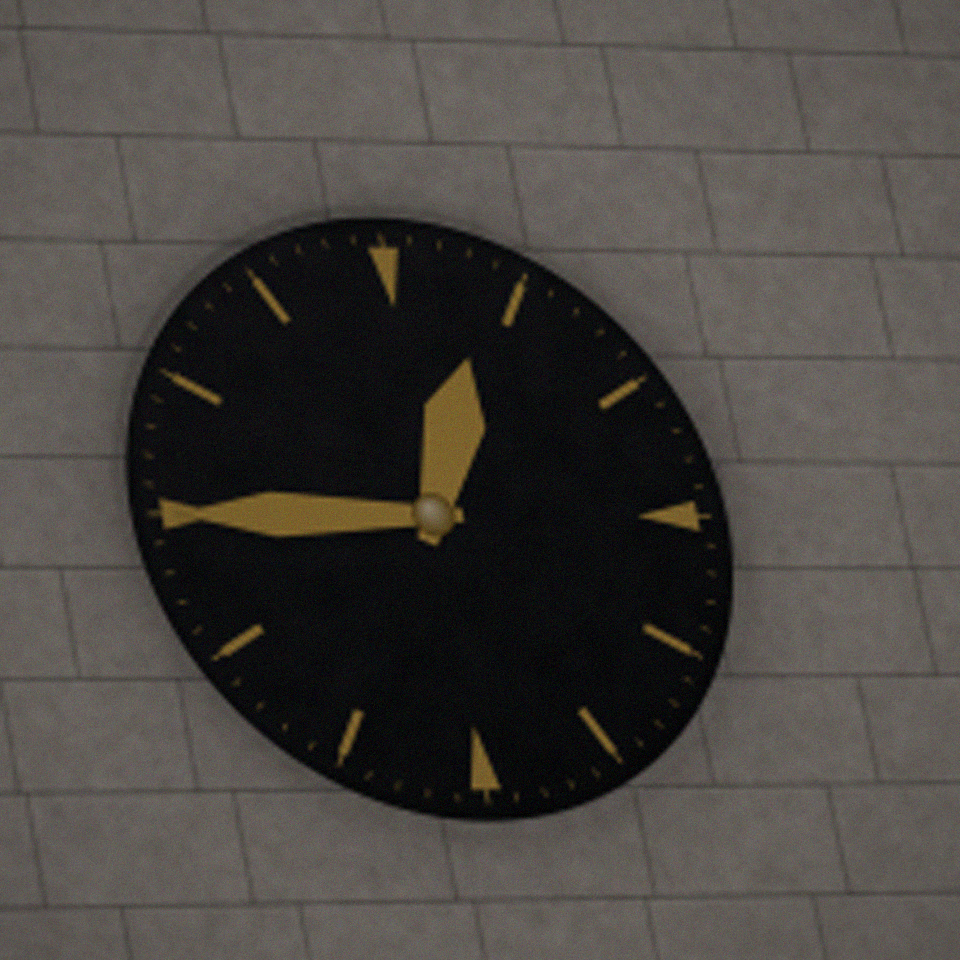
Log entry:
**12:45**
